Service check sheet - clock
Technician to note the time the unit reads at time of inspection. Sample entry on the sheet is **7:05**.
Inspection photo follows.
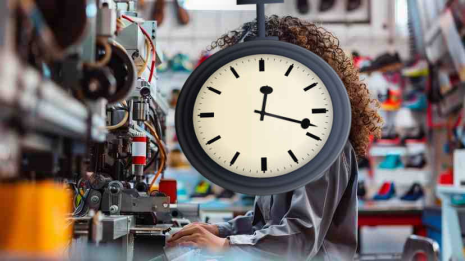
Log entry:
**12:18**
